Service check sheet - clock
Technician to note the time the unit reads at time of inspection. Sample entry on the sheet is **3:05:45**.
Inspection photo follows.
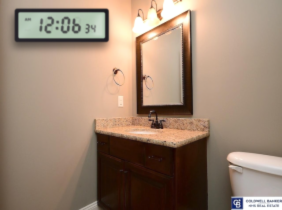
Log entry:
**12:06:34**
